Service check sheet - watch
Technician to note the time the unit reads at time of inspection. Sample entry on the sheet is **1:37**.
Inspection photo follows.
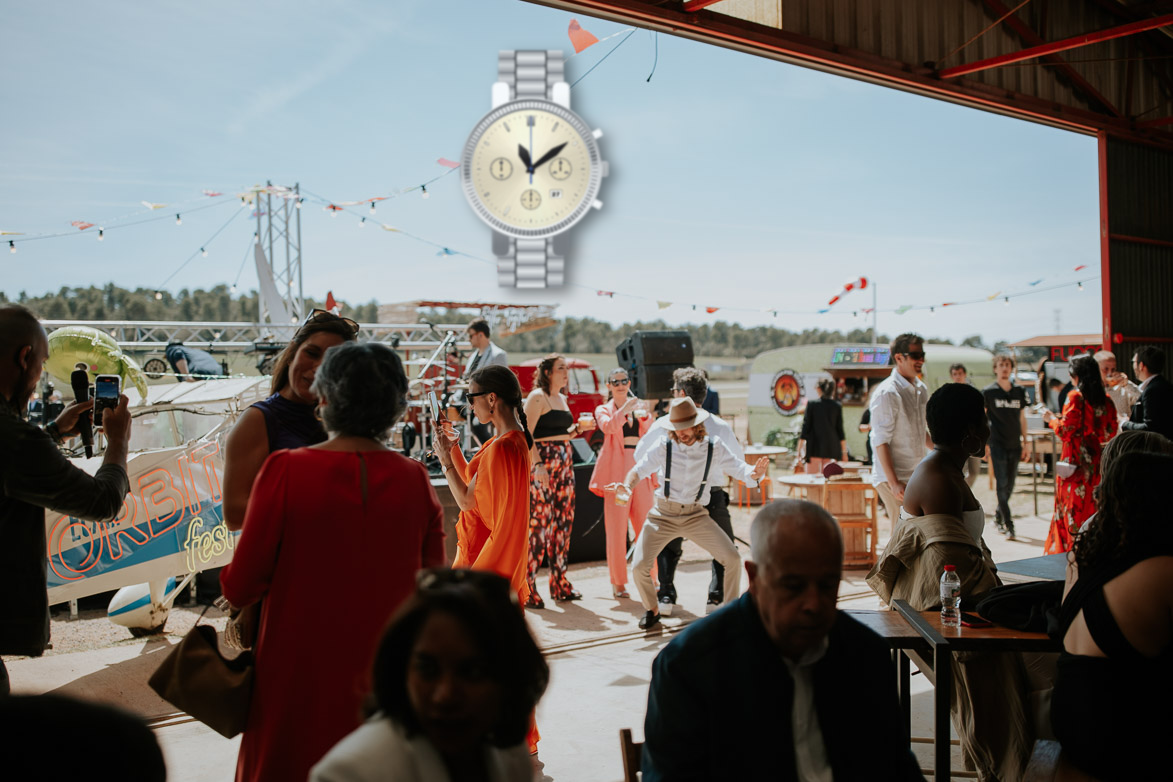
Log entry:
**11:09**
